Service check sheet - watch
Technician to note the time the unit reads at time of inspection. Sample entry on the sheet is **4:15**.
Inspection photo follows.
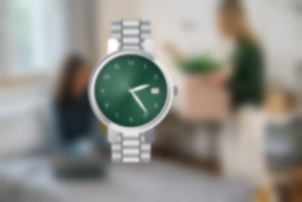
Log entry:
**2:24**
